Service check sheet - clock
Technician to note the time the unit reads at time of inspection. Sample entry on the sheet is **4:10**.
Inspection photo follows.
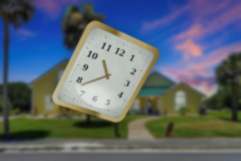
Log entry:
**10:38**
